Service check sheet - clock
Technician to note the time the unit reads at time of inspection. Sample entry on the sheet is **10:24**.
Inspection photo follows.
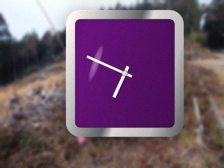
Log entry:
**6:49**
